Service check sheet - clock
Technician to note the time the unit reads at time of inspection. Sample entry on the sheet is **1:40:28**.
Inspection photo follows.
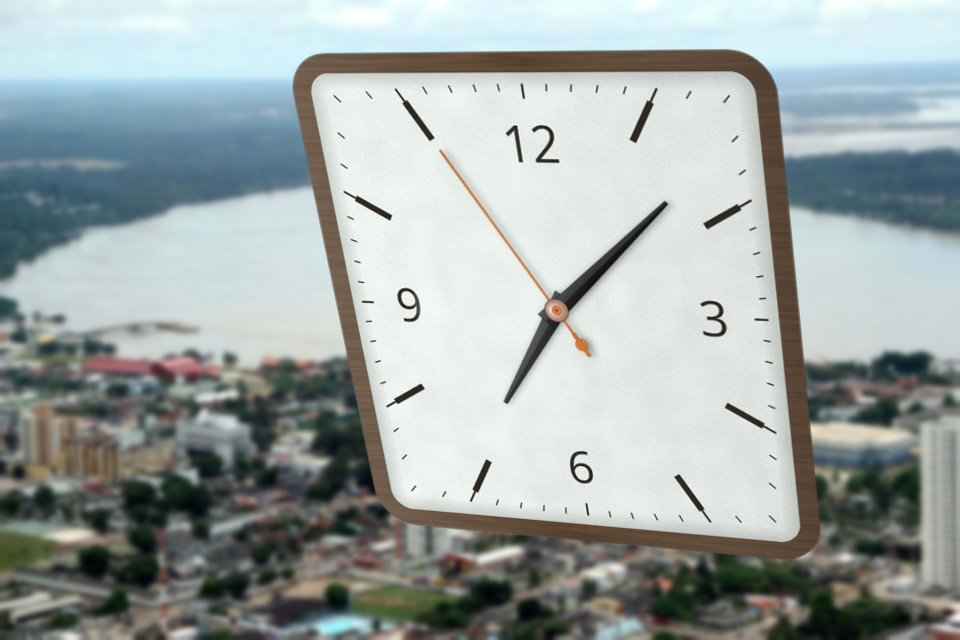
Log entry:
**7:07:55**
